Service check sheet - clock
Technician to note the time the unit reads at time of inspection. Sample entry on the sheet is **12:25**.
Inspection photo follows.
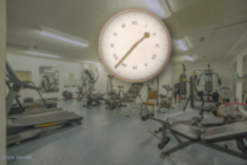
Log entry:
**1:37**
